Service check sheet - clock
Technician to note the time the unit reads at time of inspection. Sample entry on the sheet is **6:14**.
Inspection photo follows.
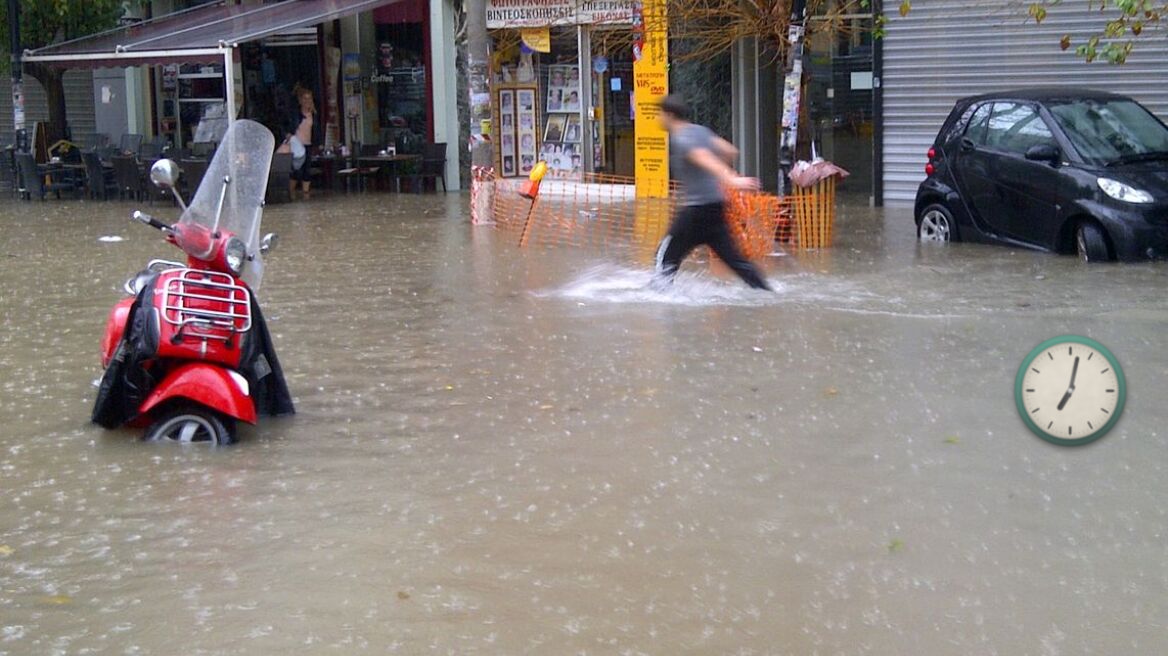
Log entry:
**7:02**
